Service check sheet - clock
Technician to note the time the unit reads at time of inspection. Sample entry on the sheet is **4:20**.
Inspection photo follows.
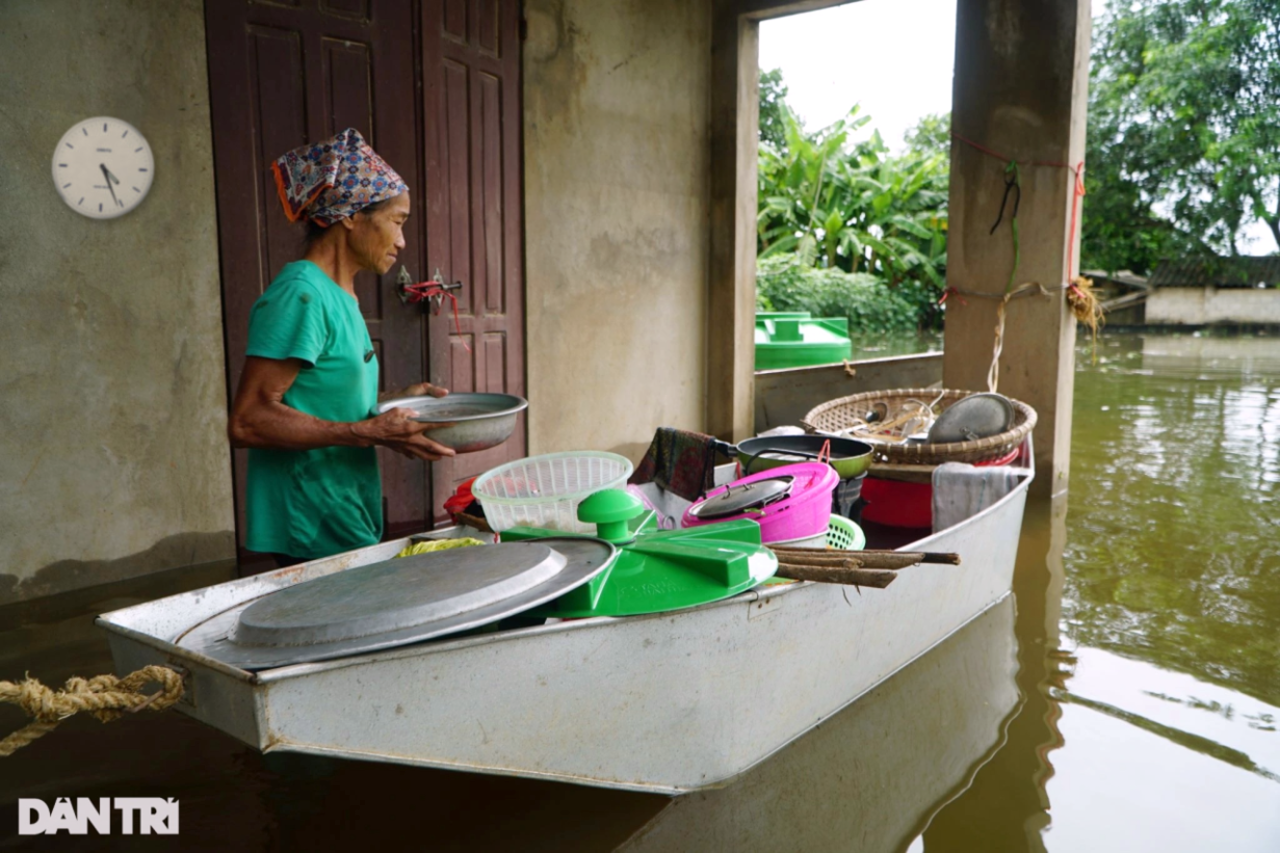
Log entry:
**4:26**
